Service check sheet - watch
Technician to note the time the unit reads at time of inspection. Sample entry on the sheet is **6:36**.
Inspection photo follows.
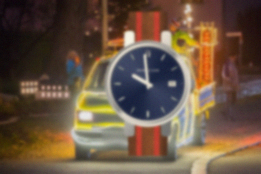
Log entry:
**9:59**
